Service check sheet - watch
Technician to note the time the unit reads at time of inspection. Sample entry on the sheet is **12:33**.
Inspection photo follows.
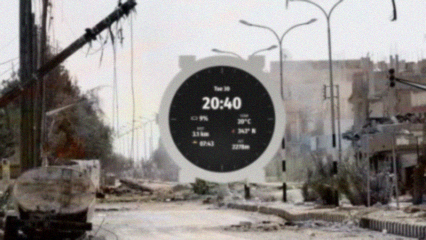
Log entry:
**20:40**
